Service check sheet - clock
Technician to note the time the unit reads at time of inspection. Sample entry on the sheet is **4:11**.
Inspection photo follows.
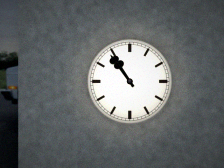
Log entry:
**10:54**
